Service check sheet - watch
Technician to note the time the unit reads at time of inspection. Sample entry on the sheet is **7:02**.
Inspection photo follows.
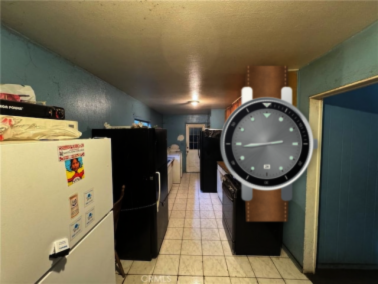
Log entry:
**2:44**
